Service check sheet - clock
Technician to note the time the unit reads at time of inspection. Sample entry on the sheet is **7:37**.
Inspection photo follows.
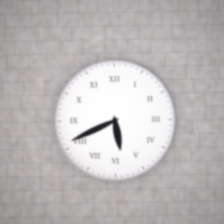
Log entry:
**5:41**
